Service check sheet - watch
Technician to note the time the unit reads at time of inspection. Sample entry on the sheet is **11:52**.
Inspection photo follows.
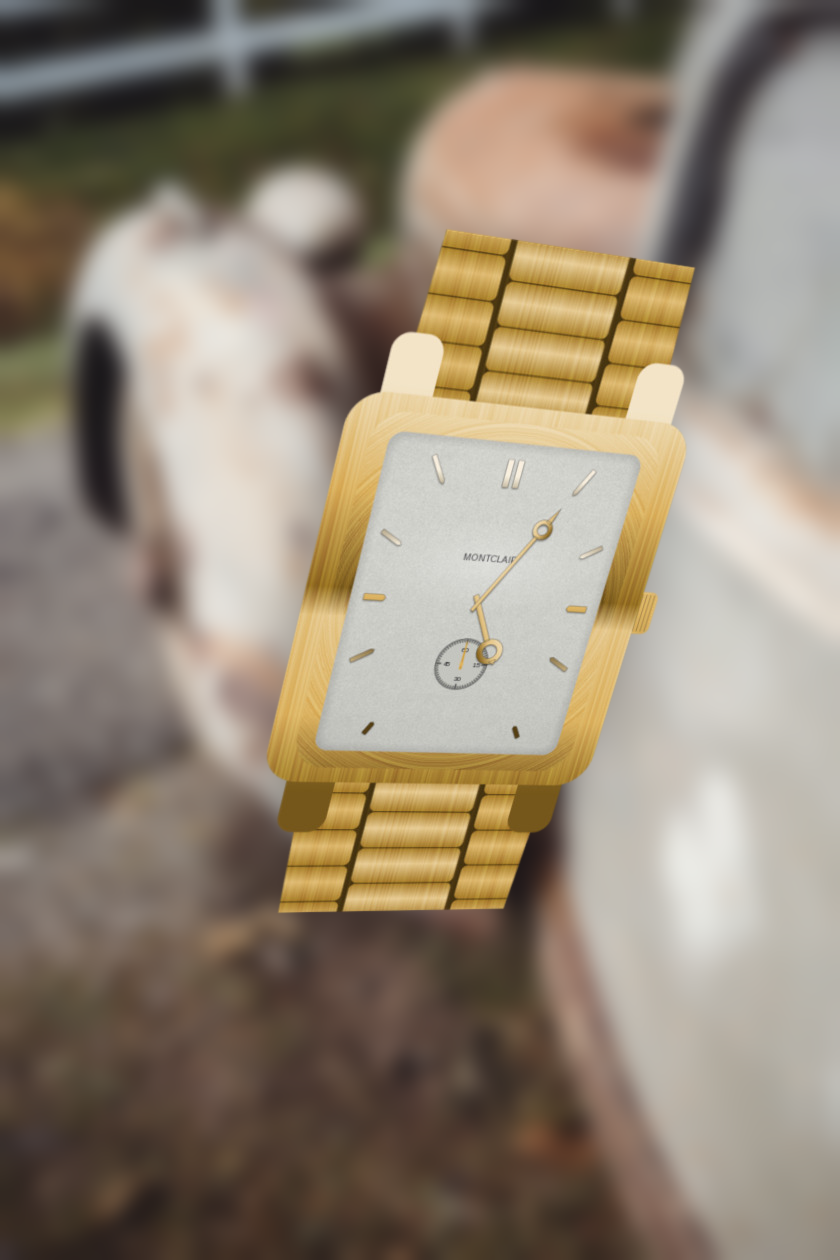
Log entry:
**5:05**
